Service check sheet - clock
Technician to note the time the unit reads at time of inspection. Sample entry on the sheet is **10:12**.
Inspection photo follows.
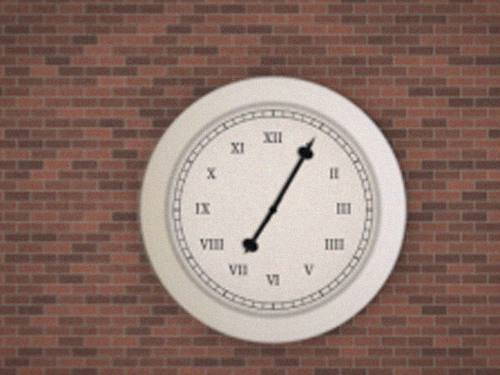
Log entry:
**7:05**
